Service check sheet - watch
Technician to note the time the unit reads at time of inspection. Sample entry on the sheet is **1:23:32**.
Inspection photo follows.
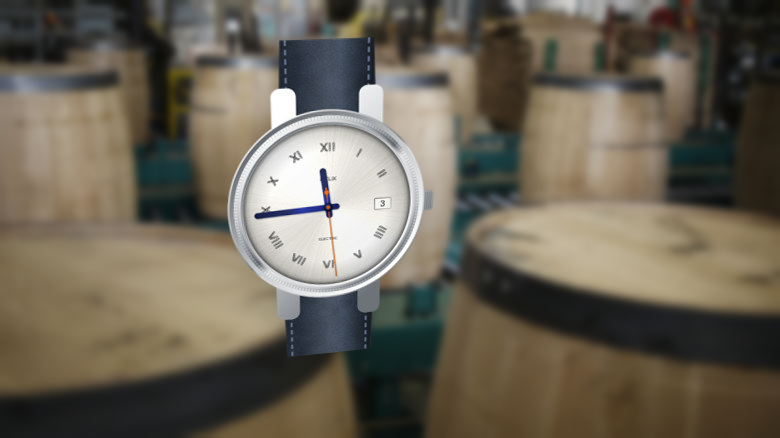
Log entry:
**11:44:29**
